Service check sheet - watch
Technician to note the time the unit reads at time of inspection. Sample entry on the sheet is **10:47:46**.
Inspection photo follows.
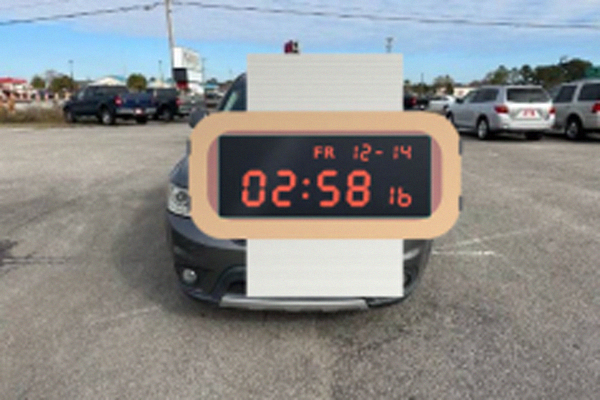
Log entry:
**2:58:16**
